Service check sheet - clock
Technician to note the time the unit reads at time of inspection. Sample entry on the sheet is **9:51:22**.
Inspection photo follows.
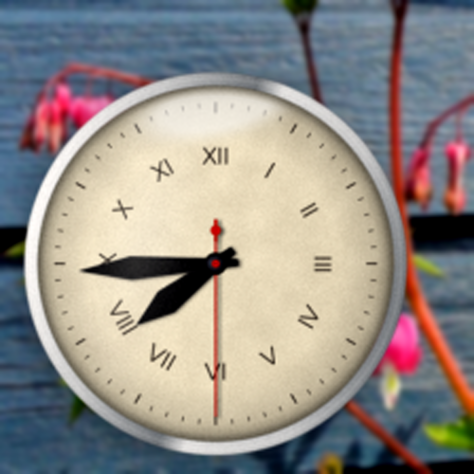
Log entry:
**7:44:30**
